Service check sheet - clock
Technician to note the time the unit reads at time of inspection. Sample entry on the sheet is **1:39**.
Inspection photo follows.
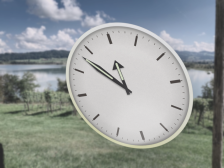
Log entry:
**11:53**
